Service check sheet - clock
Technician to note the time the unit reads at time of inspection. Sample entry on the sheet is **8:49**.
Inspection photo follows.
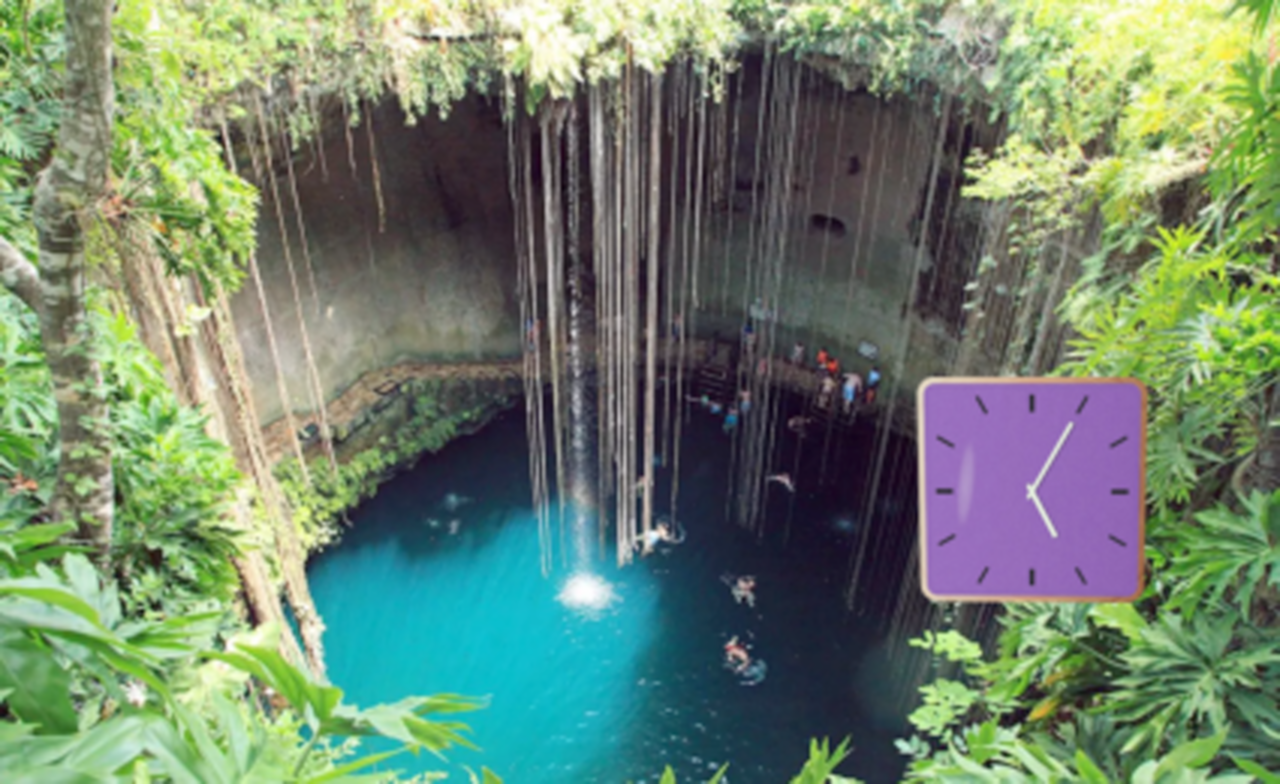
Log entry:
**5:05**
